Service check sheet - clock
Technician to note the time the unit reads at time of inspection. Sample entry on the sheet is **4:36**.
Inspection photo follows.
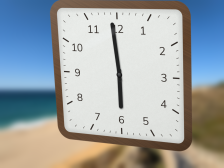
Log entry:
**5:59**
